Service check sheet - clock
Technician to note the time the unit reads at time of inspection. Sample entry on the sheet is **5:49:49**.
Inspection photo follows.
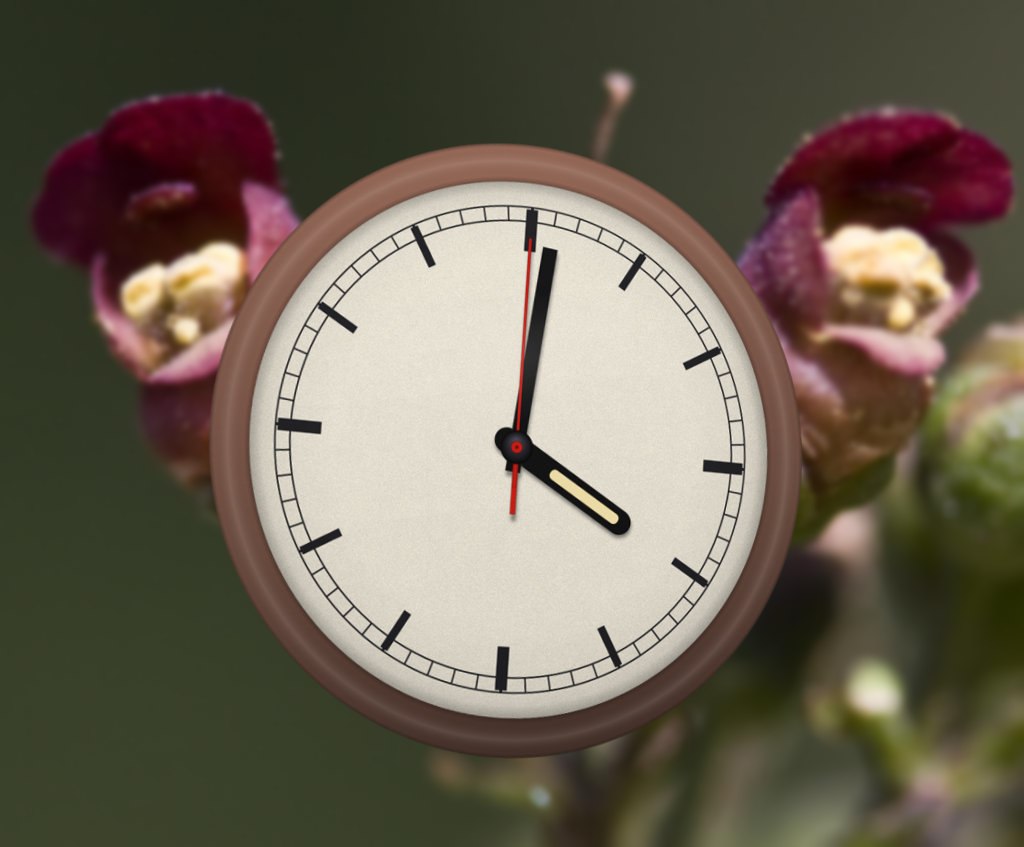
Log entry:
**4:01:00**
